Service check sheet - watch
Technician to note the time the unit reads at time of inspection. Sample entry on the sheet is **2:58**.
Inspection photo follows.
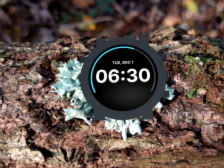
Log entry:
**6:30**
